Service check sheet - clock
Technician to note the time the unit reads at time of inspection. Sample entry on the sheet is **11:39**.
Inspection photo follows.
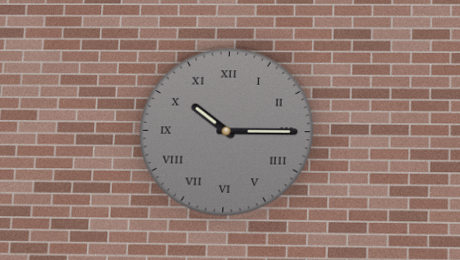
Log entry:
**10:15**
